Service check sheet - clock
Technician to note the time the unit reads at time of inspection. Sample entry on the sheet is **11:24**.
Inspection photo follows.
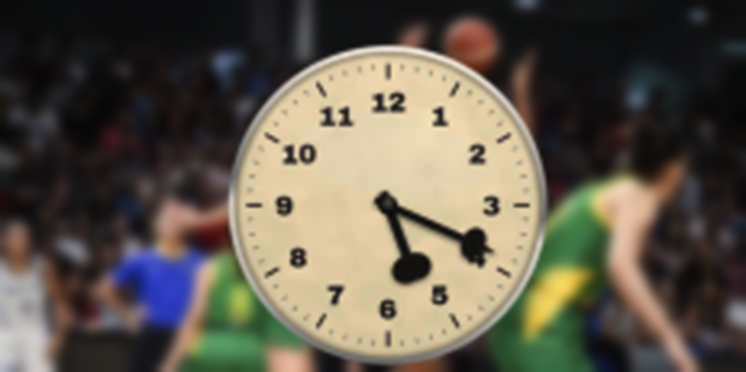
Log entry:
**5:19**
